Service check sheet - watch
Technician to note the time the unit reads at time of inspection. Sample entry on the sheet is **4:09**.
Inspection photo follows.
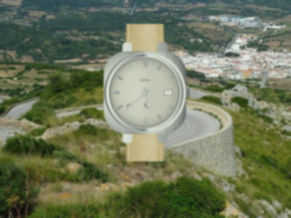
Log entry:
**5:38**
